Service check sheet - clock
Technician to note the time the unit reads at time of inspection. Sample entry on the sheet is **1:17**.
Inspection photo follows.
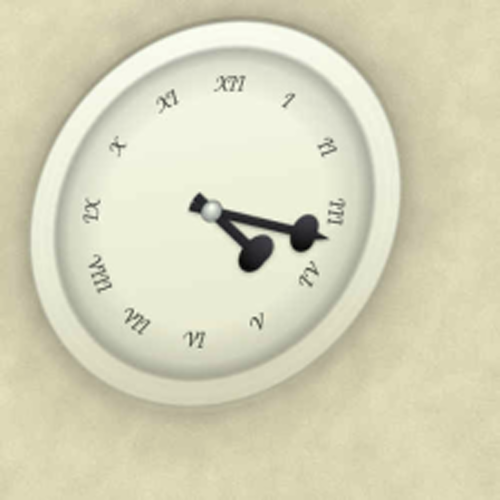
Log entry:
**4:17**
